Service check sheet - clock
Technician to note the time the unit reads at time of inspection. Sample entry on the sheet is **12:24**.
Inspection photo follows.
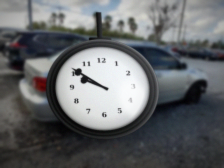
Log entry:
**9:51**
